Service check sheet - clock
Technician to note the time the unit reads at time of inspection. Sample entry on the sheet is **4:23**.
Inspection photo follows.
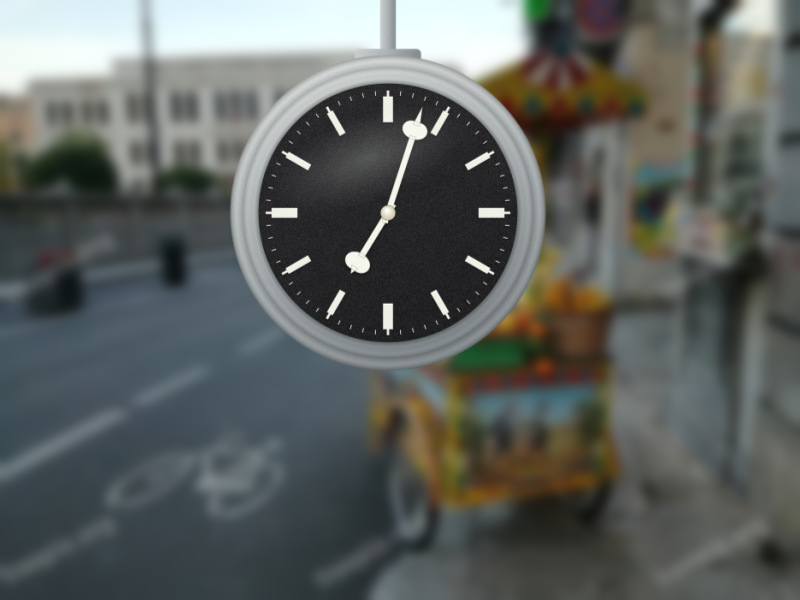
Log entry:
**7:03**
